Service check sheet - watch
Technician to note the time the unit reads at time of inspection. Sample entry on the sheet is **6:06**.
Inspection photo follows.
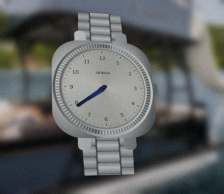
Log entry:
**7:39**
